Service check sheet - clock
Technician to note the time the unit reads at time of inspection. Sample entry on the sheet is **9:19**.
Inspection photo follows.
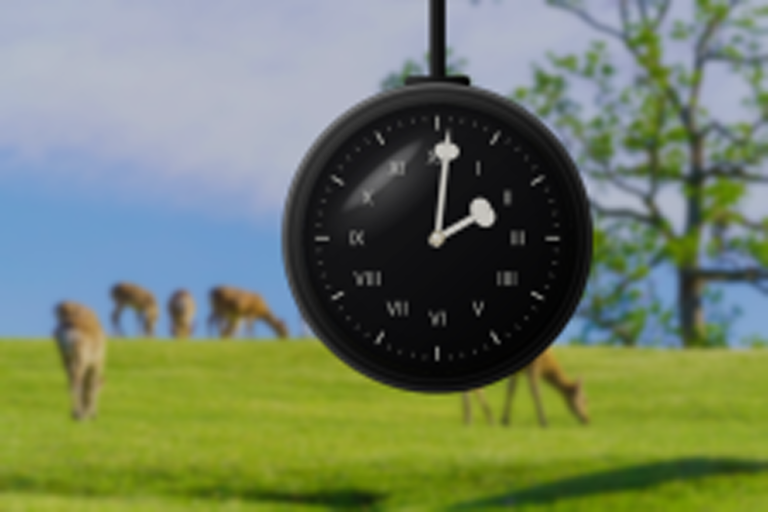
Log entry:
**2:01**
